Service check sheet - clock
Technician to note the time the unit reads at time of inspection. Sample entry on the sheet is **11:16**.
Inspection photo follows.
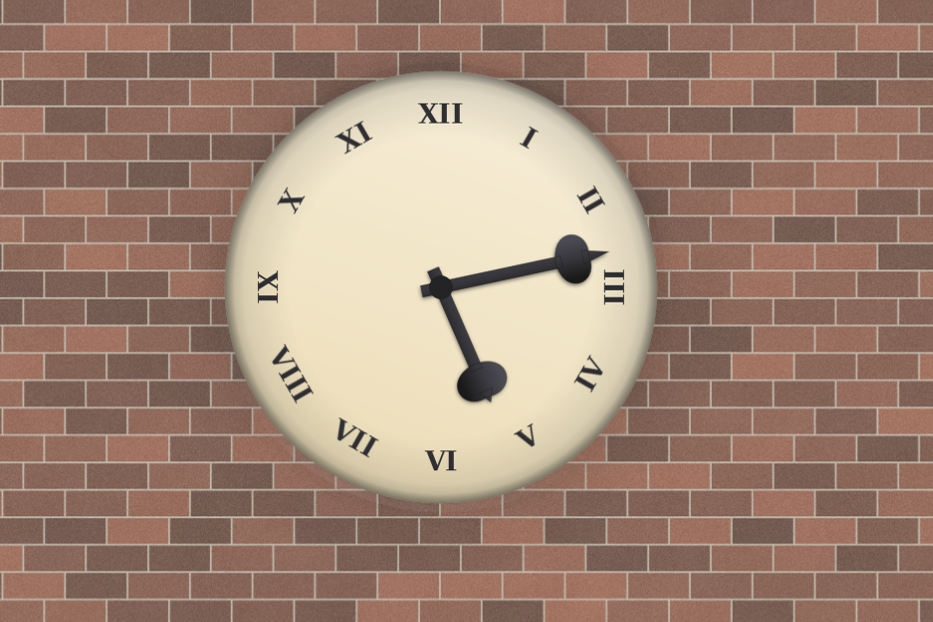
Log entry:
**5:13**
